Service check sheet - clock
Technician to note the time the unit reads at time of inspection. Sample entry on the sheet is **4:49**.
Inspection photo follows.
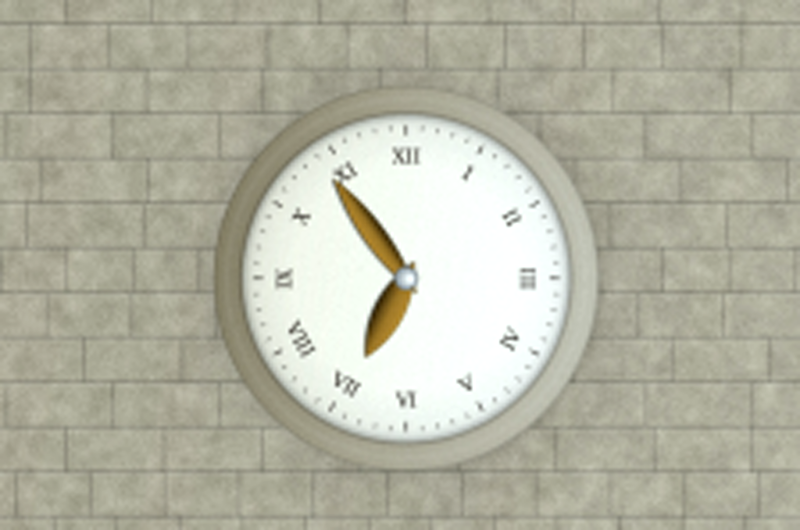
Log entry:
**6:54**
